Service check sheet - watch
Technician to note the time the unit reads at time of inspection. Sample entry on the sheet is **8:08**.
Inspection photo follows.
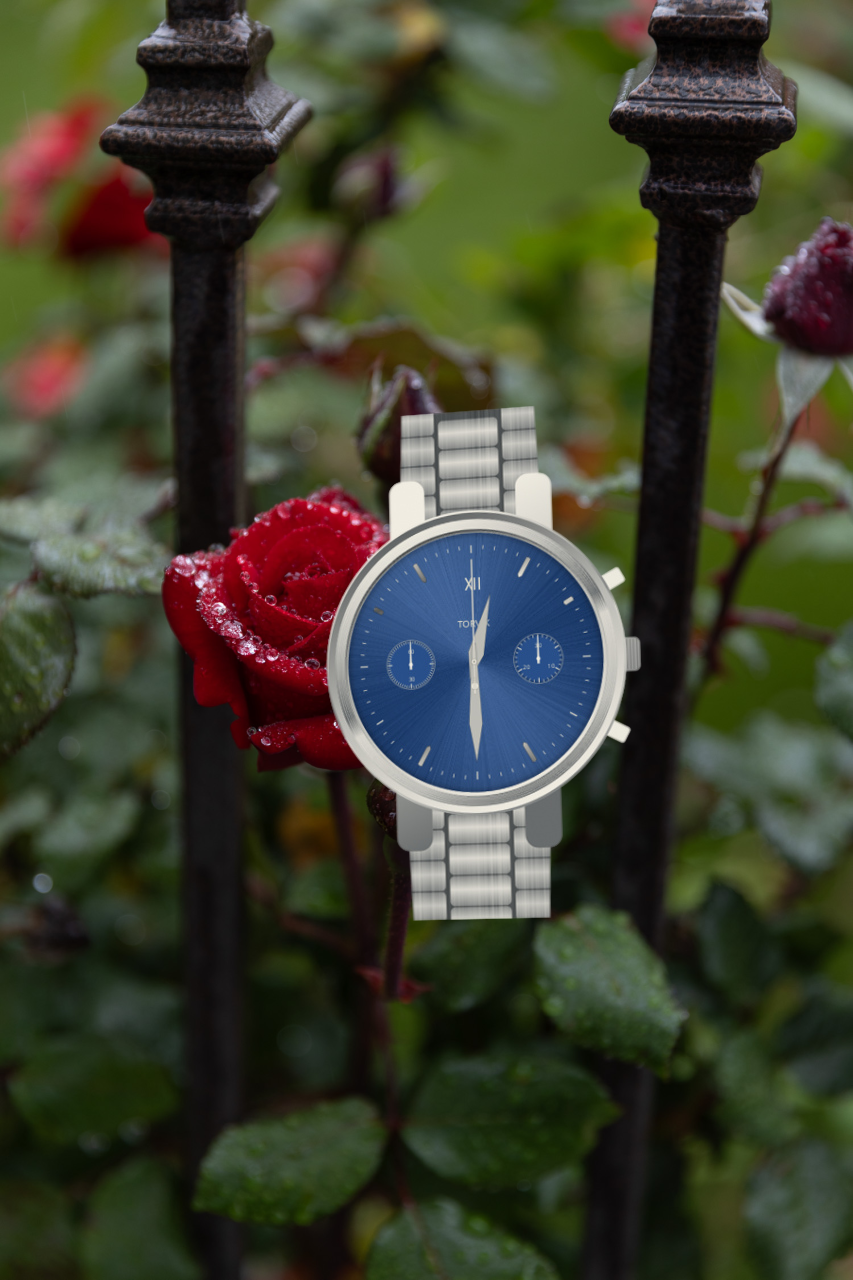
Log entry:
**12:30**
